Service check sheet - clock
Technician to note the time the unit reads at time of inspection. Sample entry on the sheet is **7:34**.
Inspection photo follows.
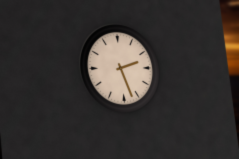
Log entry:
**2:27**
